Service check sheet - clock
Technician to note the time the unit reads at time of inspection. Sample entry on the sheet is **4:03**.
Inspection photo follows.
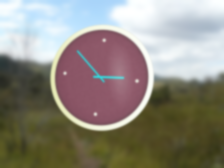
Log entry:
**2:52**
